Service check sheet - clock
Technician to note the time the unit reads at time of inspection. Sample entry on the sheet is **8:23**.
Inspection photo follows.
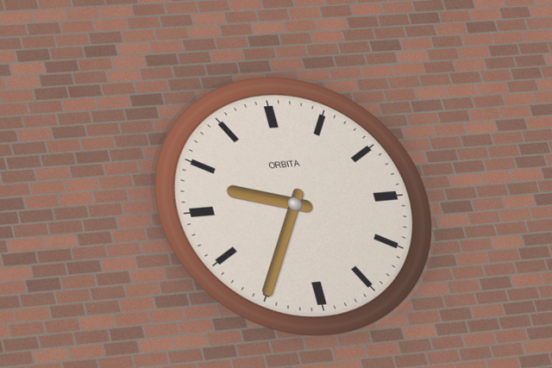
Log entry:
**9:35**
